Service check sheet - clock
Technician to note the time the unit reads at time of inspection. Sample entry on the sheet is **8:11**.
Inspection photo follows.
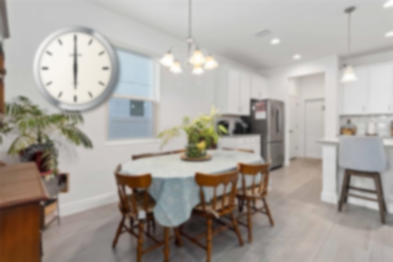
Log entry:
**6:00**
